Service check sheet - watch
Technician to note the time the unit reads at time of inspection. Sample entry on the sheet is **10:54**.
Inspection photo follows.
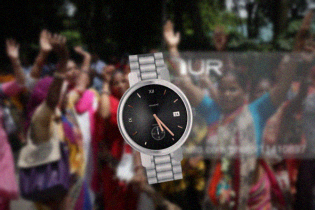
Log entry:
**5:24**
